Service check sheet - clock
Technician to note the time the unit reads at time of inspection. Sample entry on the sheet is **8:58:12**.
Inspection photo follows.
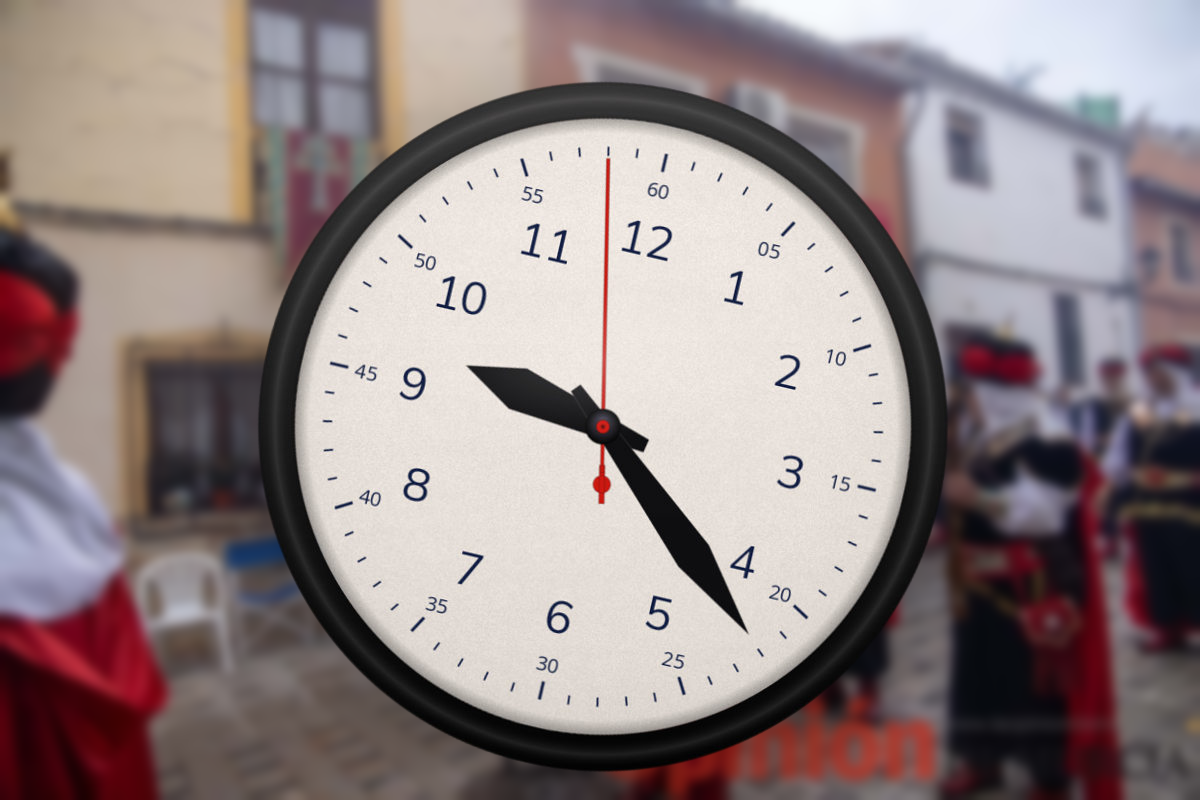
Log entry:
**9:21:58**
